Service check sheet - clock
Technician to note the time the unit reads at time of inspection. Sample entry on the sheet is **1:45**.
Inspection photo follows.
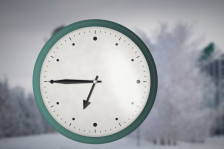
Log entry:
**6:45**
